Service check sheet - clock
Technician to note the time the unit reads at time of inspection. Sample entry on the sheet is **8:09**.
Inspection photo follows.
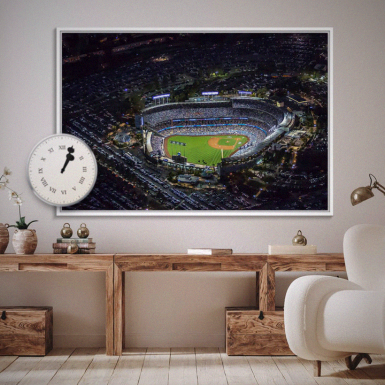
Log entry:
**1:04**
